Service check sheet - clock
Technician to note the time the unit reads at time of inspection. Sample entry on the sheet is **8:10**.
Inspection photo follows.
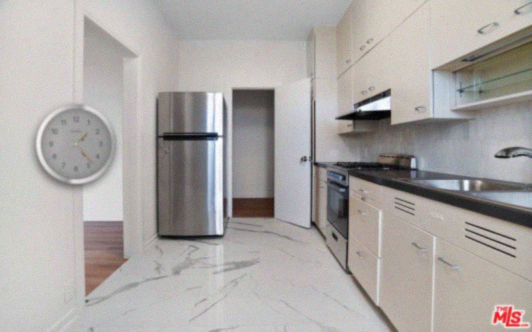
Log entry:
**1:23**
